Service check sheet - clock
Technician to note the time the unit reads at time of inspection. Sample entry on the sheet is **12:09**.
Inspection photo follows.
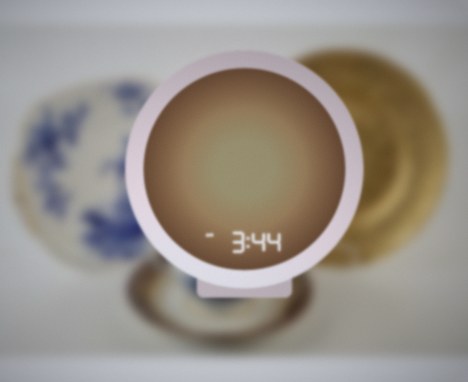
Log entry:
**3:44**
